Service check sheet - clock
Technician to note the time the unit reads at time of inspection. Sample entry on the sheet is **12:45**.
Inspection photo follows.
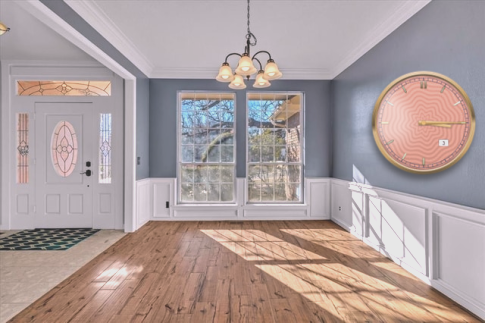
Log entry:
**3:15**
